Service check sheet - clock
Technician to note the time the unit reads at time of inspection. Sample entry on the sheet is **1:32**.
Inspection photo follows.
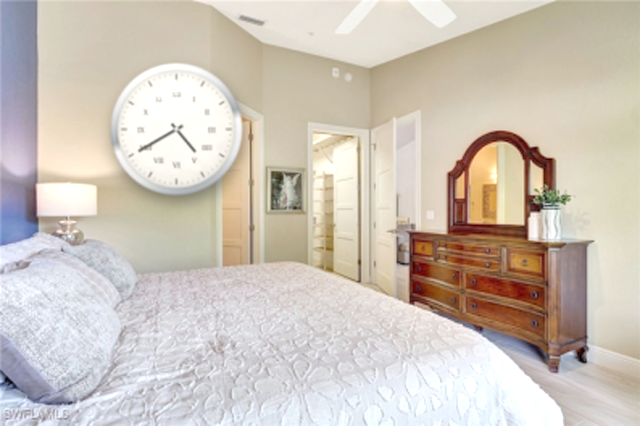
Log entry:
**4:40**
